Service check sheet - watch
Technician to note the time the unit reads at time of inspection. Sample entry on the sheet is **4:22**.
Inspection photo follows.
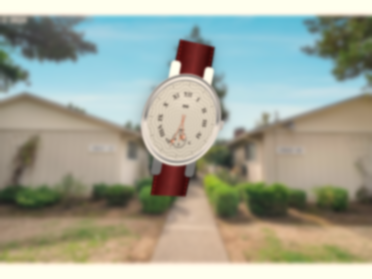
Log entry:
**5:33**
